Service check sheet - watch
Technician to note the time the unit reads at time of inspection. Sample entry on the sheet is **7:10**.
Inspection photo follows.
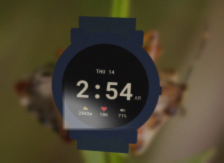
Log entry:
**2:54**
